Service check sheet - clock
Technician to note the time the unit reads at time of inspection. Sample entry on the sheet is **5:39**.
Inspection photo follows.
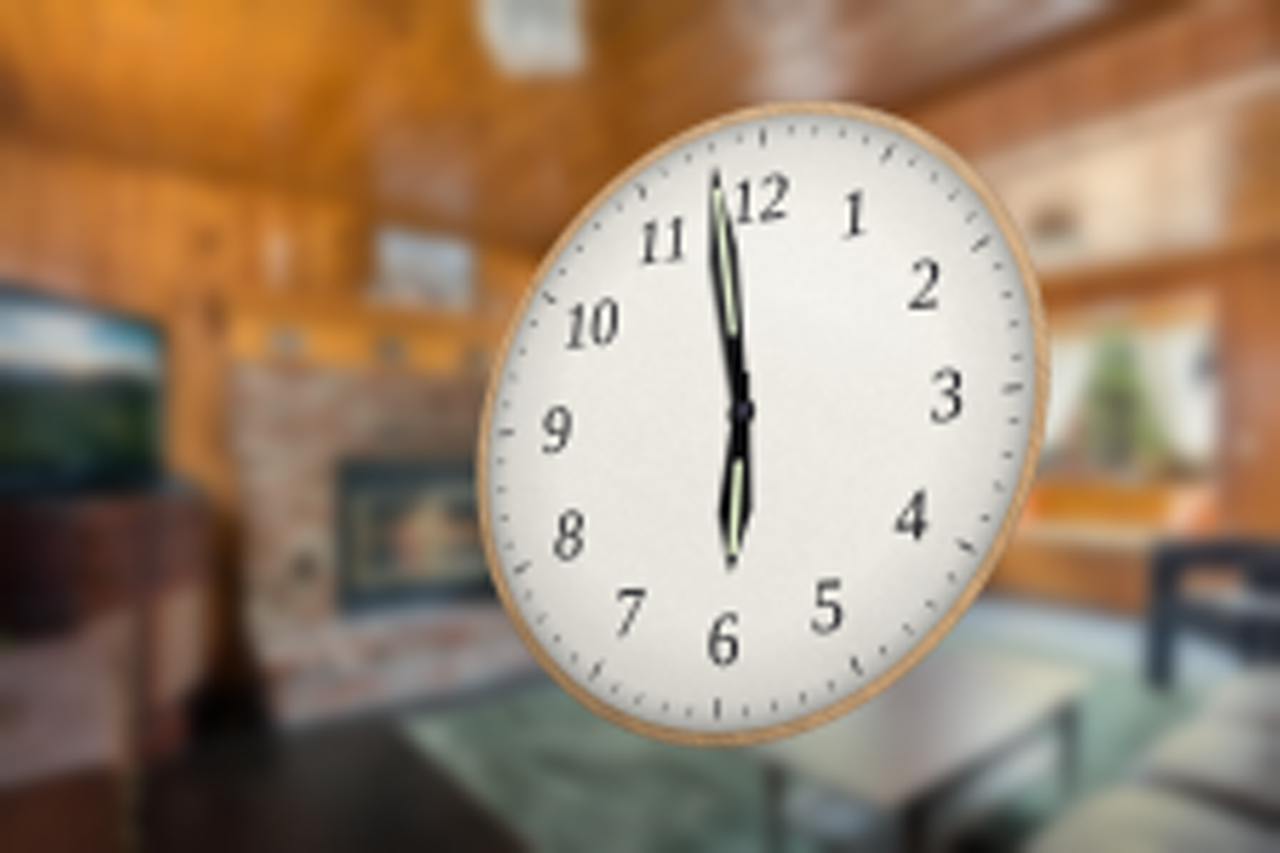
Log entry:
**5:58**
